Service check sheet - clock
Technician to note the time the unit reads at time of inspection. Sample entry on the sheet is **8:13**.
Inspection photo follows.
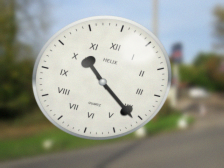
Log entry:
**10:21**
